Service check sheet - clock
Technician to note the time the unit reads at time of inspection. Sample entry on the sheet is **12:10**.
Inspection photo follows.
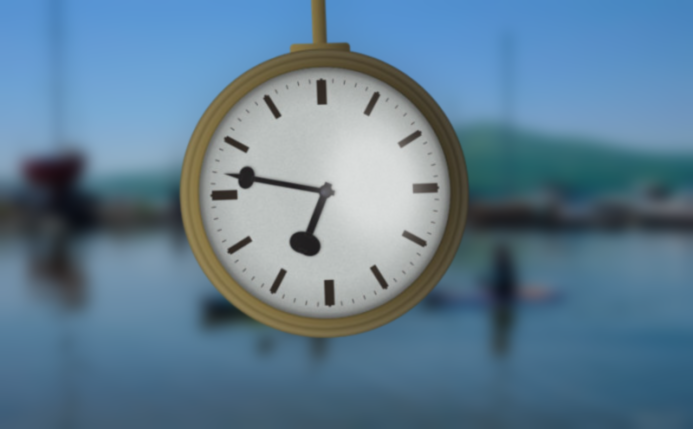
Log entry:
**6:47**
